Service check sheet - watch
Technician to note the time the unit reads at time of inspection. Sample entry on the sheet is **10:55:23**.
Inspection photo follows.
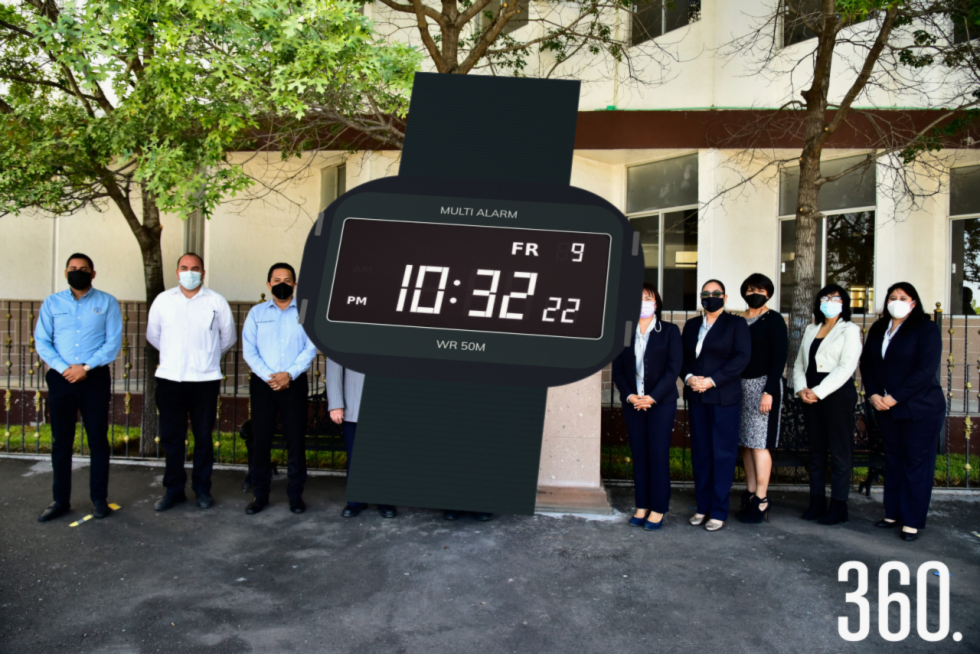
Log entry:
**10:32:22**
